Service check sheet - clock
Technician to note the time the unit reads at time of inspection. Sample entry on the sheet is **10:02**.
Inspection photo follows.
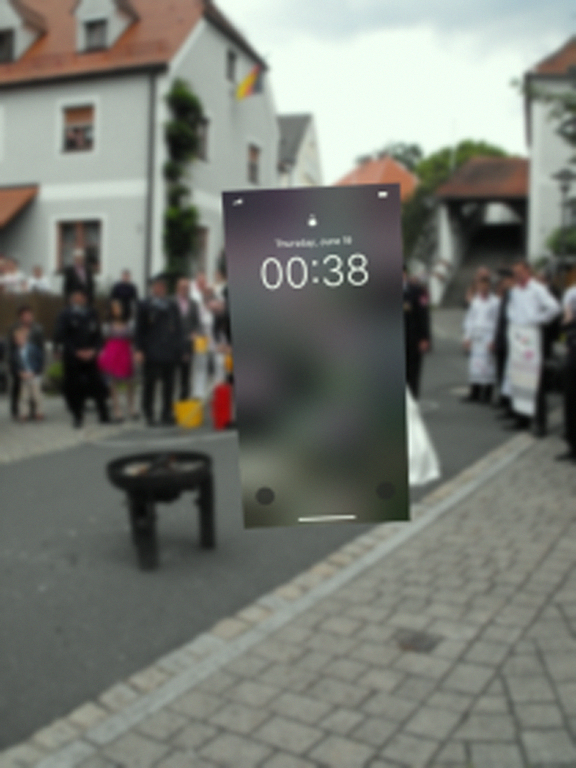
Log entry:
**0:38**
